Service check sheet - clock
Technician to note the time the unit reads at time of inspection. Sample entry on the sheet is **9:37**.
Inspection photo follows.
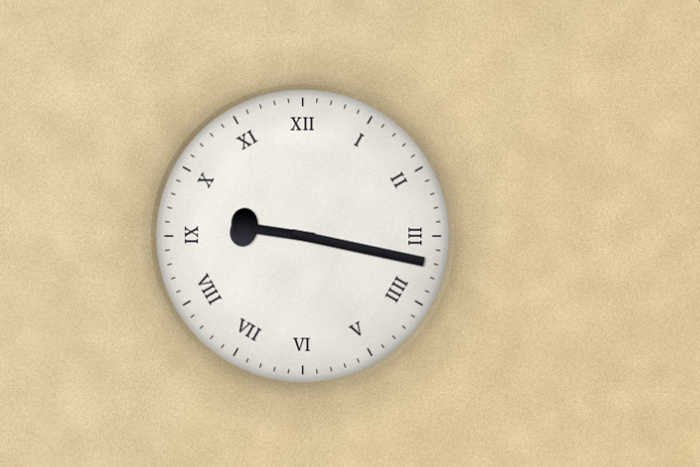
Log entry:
**9:17**
